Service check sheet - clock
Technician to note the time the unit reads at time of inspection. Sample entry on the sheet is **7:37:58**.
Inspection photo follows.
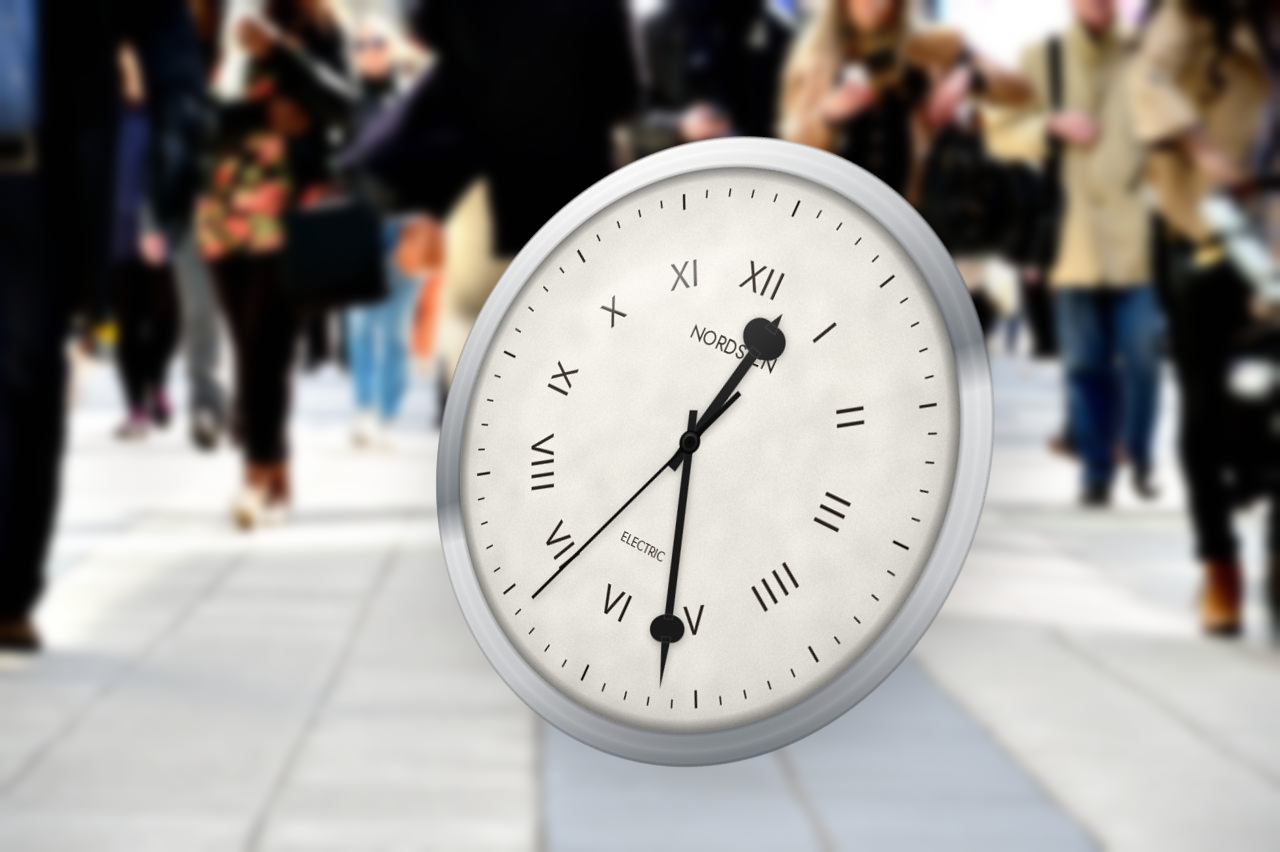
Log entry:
**12:26:34**
